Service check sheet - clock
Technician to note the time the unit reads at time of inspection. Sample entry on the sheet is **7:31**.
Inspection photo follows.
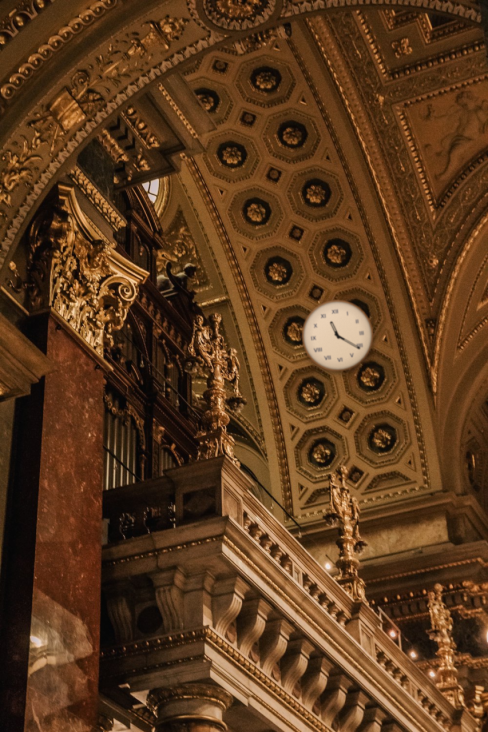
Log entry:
**11:21**
